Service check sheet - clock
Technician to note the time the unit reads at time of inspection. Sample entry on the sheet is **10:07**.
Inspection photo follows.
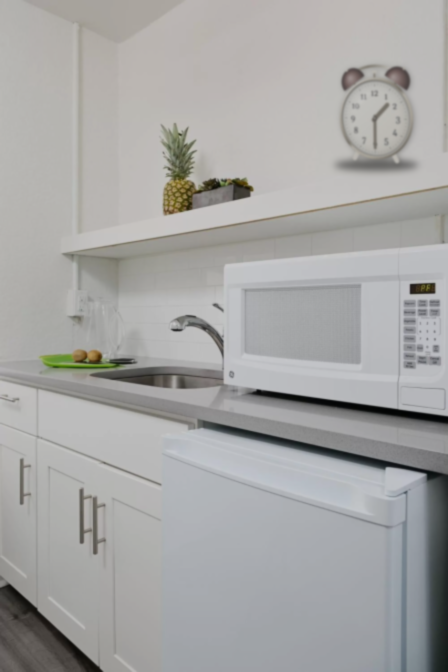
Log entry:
**1:30**
